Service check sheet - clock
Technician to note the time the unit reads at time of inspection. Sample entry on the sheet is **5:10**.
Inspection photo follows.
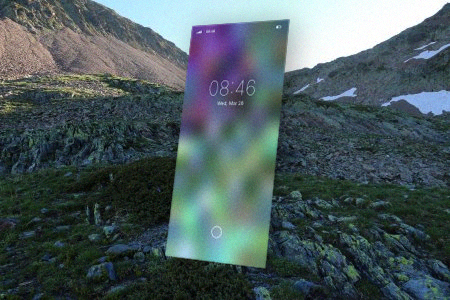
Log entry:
**8:46**
